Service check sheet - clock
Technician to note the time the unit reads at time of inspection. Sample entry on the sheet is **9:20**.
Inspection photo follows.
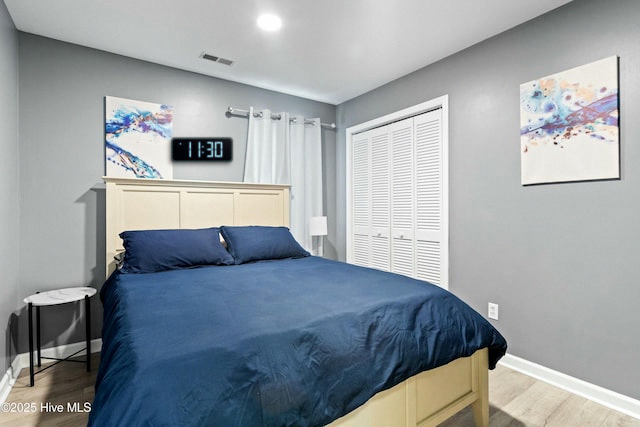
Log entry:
**11:30**
